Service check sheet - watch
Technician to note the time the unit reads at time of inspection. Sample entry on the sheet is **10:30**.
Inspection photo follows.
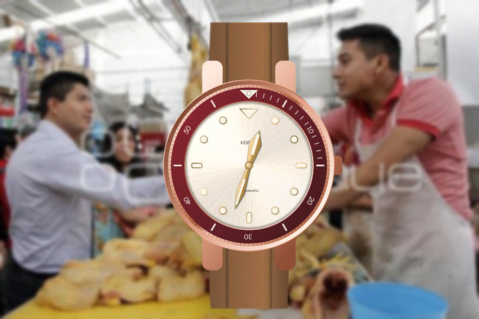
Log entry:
**12:33**
